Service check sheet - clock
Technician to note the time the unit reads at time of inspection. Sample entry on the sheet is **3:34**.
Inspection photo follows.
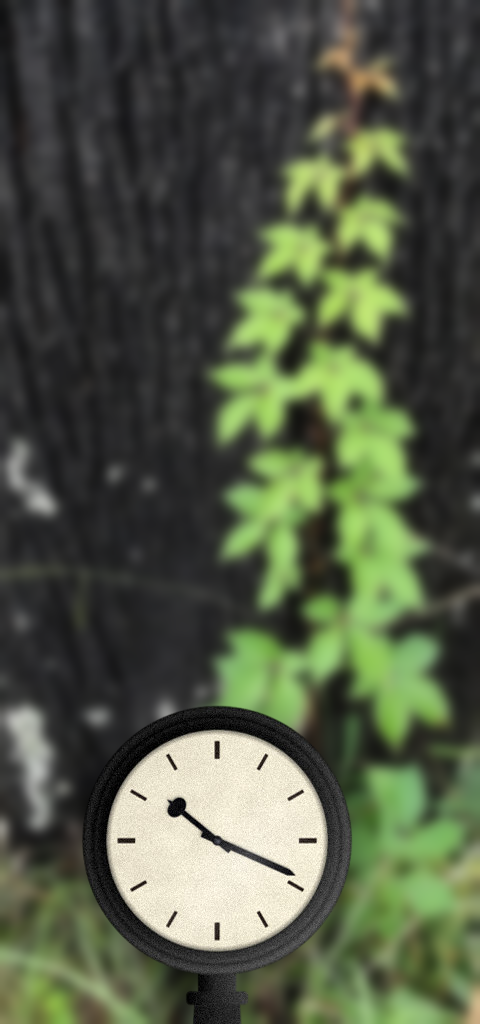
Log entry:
**10:19**
